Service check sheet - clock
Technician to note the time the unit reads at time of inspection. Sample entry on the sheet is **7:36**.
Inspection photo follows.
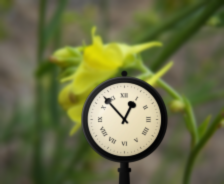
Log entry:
**12:53**
